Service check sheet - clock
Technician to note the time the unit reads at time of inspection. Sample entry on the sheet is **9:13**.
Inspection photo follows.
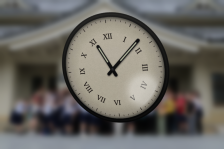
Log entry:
**11:08**
